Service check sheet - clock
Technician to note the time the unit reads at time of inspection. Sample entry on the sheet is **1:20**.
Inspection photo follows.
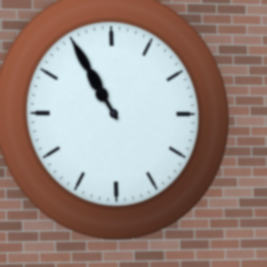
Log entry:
**10:55**
